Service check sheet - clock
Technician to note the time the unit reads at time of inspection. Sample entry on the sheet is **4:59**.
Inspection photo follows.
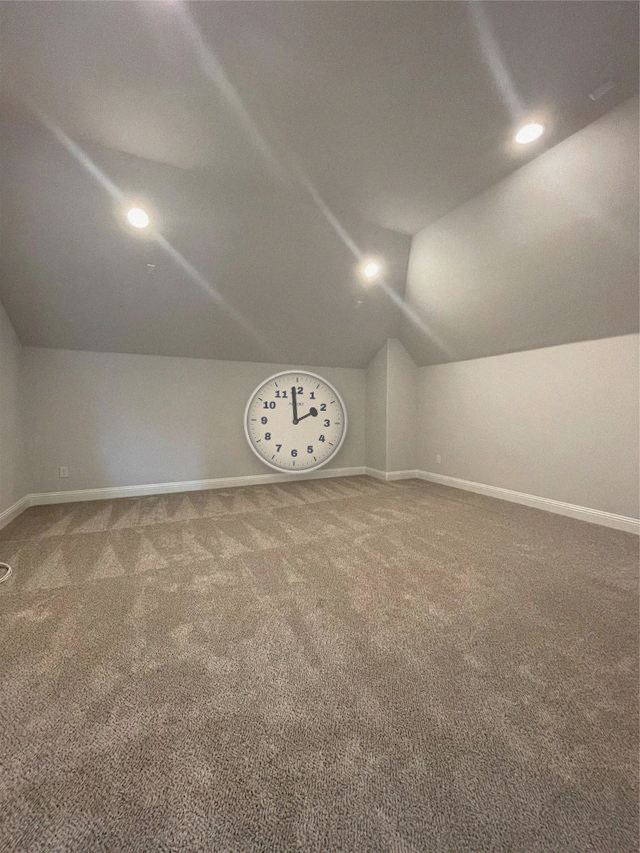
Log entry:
**1:59**
